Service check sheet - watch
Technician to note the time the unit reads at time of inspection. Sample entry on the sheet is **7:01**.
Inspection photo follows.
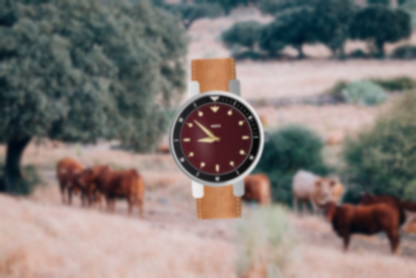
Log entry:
**8:52**
